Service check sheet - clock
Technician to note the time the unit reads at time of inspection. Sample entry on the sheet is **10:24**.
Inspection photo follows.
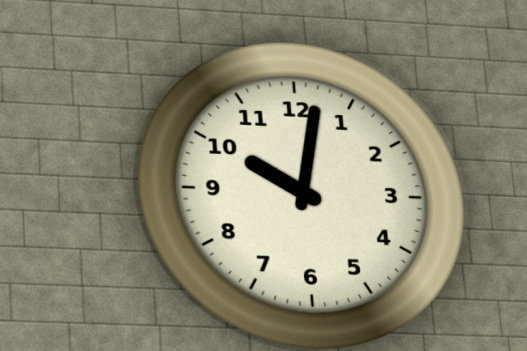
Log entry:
**10:02**
